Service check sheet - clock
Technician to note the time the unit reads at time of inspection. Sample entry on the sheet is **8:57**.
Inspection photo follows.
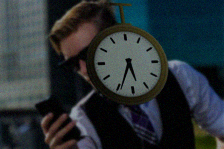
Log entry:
**5:34**
